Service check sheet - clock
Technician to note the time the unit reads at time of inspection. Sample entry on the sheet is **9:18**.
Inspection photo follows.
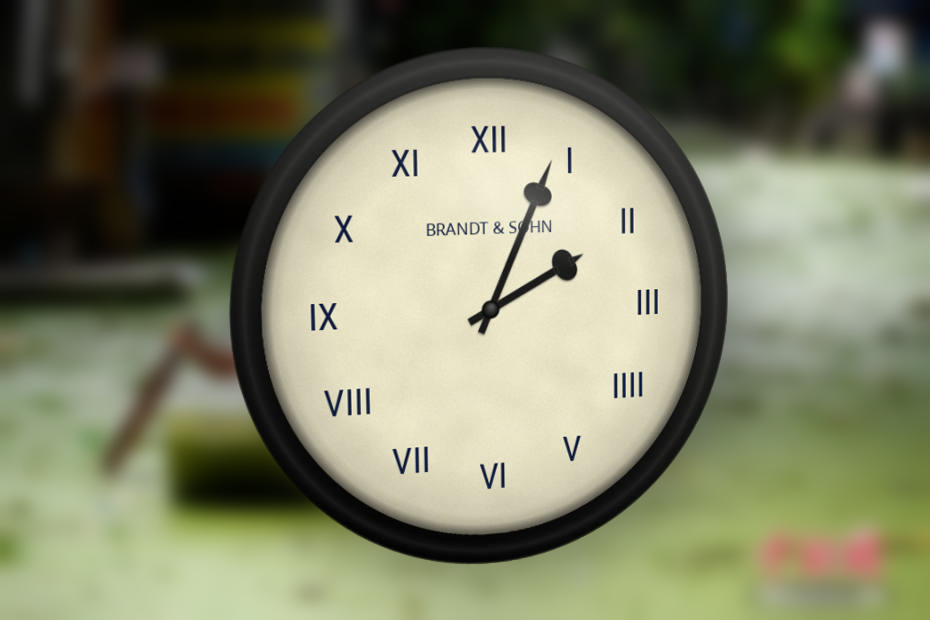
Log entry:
**2:04**
